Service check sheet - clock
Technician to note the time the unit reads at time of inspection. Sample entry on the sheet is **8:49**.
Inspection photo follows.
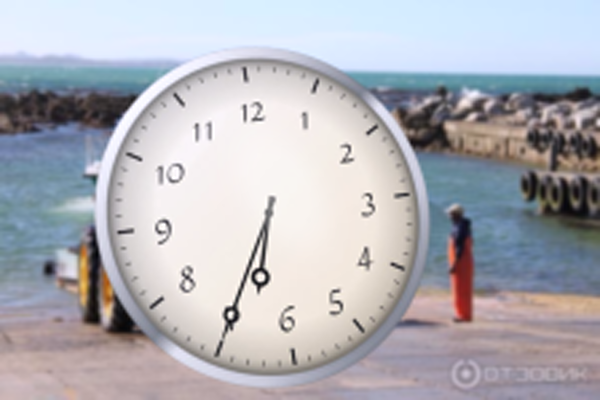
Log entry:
**6:35**
